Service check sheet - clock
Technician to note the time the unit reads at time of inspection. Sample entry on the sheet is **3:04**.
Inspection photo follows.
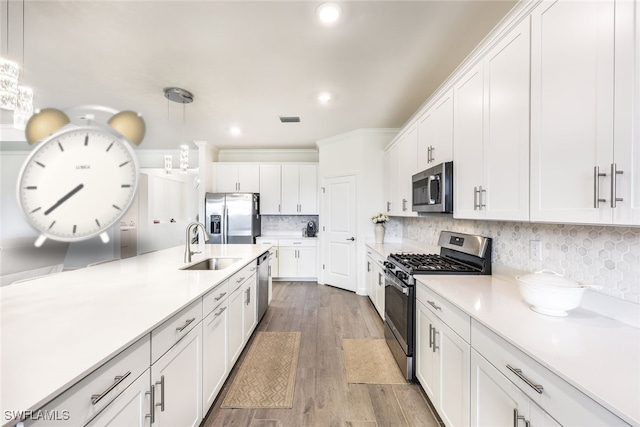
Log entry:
**7:38**
